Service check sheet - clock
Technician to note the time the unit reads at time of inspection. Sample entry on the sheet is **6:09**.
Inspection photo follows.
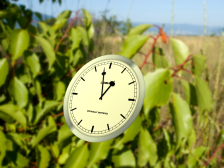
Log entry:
**12:58**
